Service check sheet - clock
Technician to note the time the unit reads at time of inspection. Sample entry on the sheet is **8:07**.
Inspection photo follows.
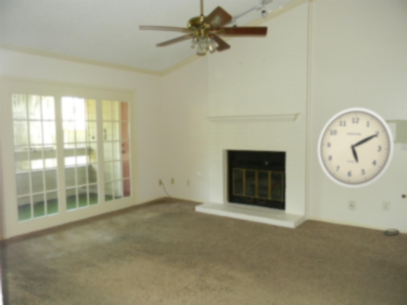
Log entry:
**5:10**
